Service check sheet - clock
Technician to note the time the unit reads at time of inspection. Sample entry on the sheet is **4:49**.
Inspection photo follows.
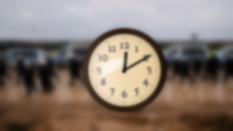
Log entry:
**12:10**
